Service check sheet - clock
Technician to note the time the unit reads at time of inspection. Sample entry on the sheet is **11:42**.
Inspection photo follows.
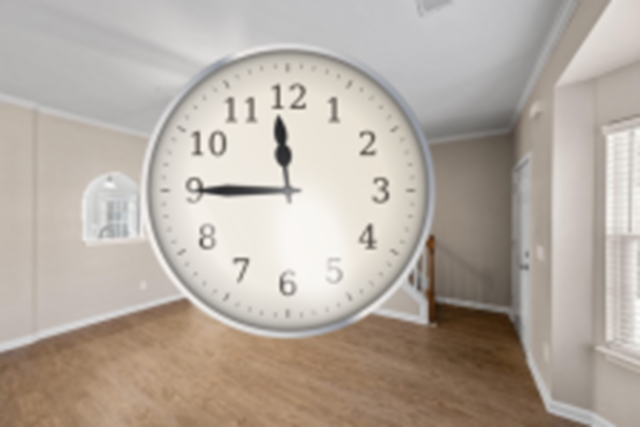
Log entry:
**11:45**
